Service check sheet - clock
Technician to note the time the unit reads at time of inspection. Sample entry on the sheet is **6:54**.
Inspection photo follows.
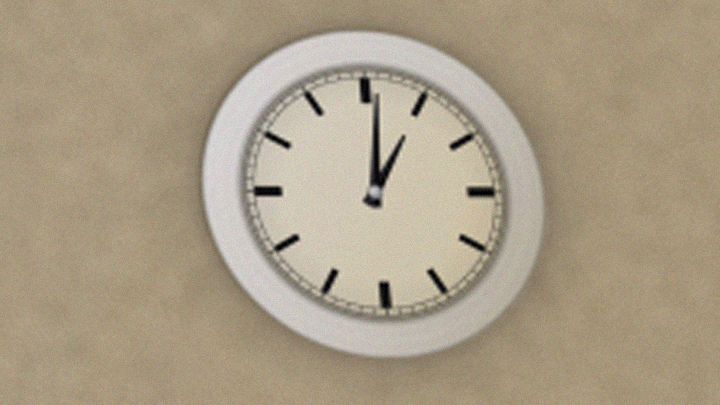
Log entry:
**1:01**
